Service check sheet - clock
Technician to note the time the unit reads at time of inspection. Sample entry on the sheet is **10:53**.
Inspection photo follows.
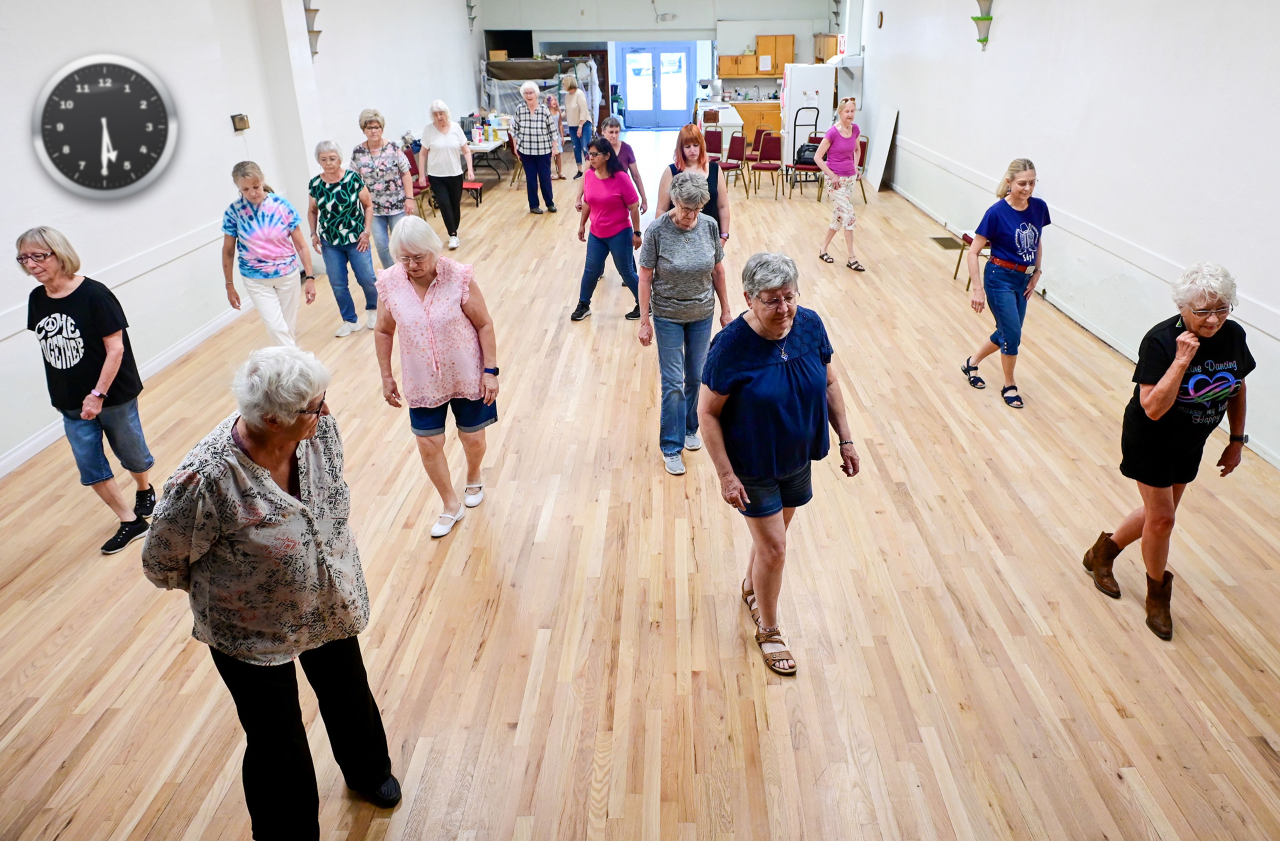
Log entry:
**5:30**
